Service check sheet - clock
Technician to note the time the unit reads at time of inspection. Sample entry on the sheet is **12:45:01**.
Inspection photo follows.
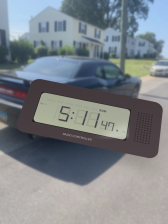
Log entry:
**5:11:47**
